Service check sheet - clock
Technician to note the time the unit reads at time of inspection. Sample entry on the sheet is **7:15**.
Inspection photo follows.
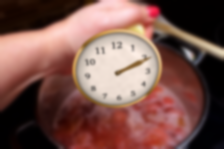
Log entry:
**2:11**
